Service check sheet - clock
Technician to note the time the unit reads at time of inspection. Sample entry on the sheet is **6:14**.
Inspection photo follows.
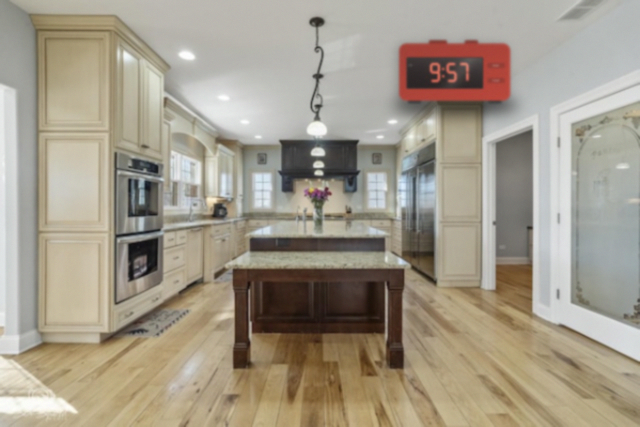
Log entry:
**9:57**
